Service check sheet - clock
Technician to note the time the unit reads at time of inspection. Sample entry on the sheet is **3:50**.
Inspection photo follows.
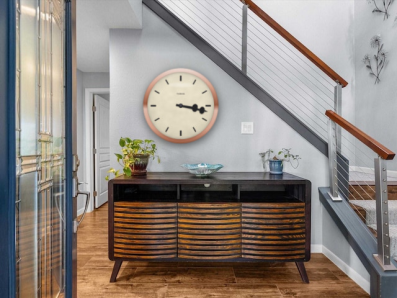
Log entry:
**3:17**
